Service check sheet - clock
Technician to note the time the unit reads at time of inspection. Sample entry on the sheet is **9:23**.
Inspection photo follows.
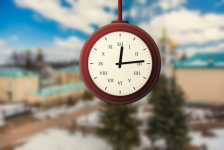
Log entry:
**12:14**
